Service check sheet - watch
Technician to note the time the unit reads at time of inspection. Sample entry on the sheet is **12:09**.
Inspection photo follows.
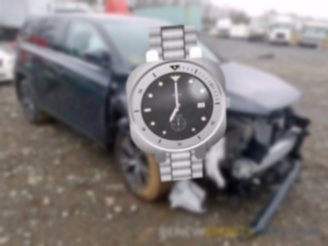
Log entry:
**7:00**
